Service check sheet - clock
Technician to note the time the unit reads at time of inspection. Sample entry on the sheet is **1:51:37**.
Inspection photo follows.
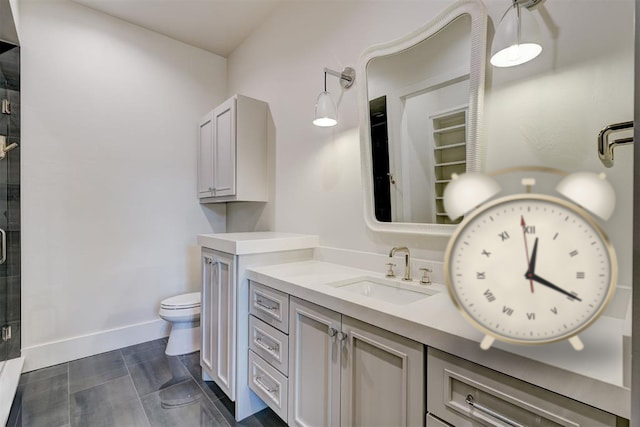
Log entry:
**12:19:59**
